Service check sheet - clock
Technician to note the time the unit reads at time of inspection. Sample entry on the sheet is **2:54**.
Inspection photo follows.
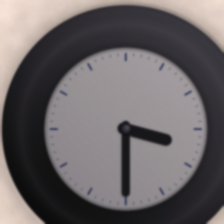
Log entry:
**3:30**
